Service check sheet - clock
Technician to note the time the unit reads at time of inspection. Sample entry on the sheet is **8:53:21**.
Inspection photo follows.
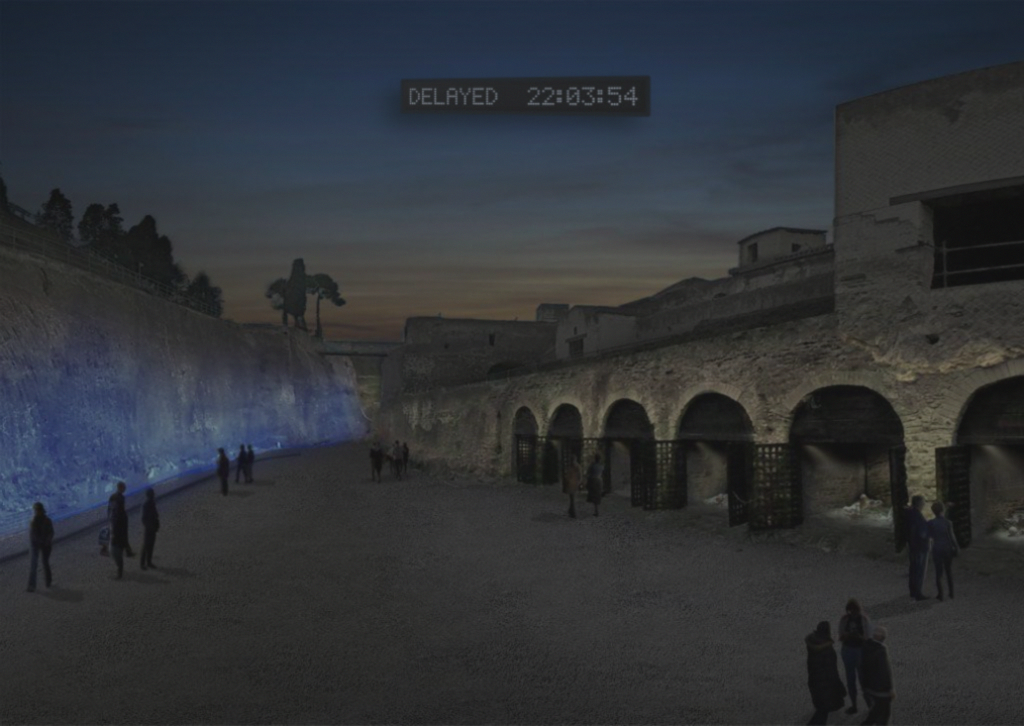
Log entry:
**22:03:54**
